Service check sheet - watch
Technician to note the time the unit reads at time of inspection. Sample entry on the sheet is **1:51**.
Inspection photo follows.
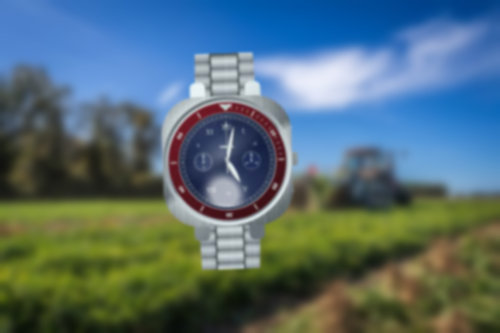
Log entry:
**5:02**
